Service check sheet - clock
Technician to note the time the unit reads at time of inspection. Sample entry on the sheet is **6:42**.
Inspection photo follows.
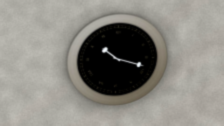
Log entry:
**10:18**
